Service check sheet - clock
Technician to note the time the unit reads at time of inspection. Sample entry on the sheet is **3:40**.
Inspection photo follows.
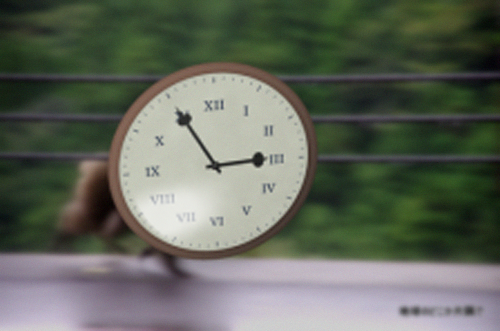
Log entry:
**2:55**
